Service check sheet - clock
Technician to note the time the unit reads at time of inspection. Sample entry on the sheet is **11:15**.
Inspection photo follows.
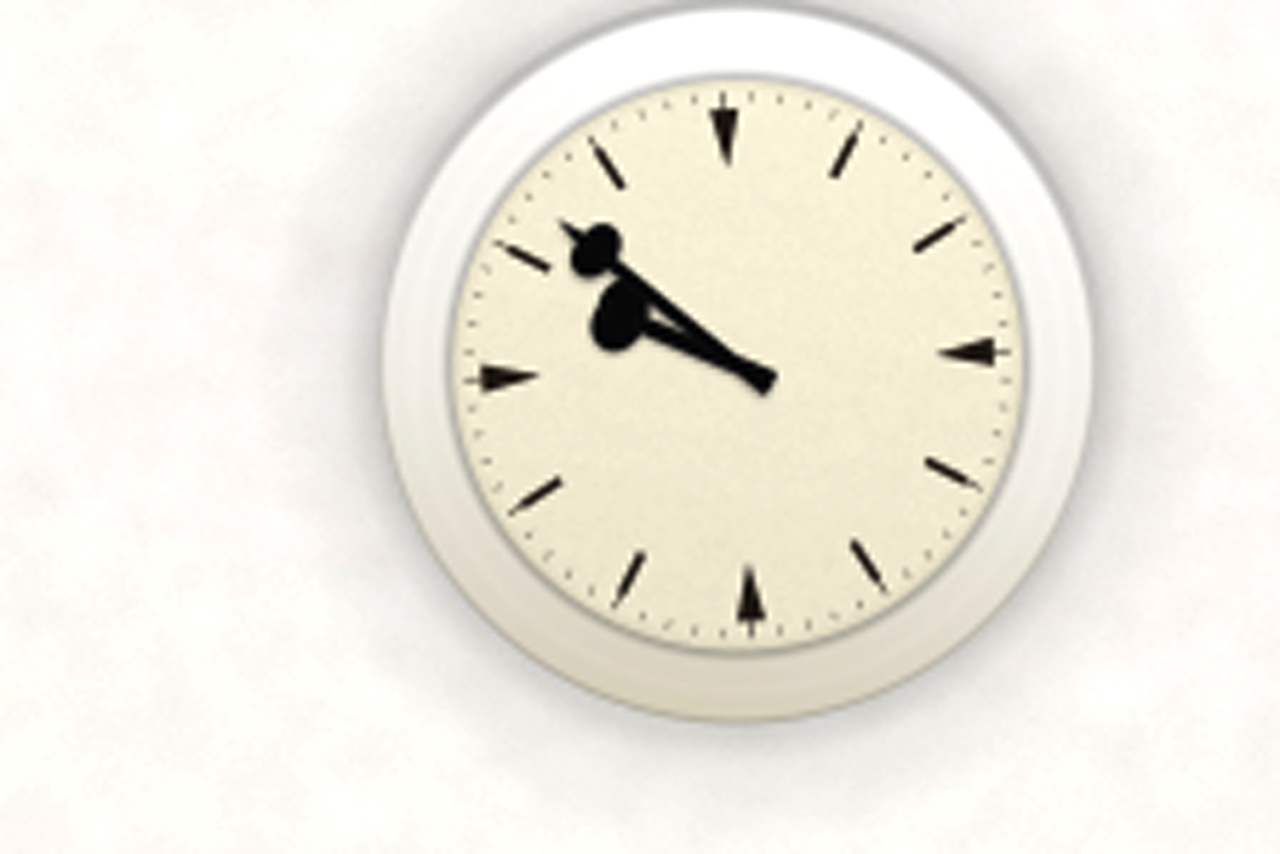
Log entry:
**9:52**
